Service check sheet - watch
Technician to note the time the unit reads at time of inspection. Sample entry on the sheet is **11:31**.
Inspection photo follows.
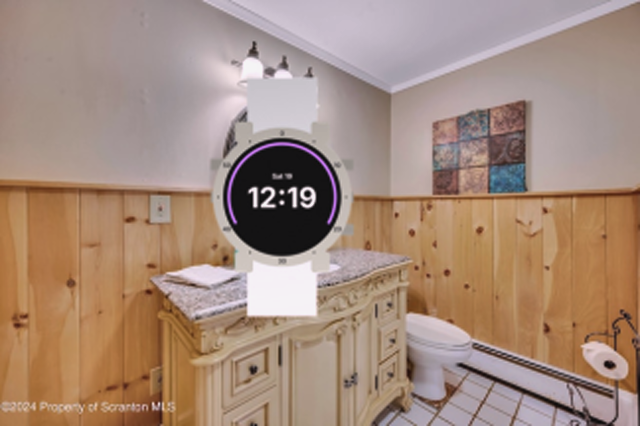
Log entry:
**12:19**
